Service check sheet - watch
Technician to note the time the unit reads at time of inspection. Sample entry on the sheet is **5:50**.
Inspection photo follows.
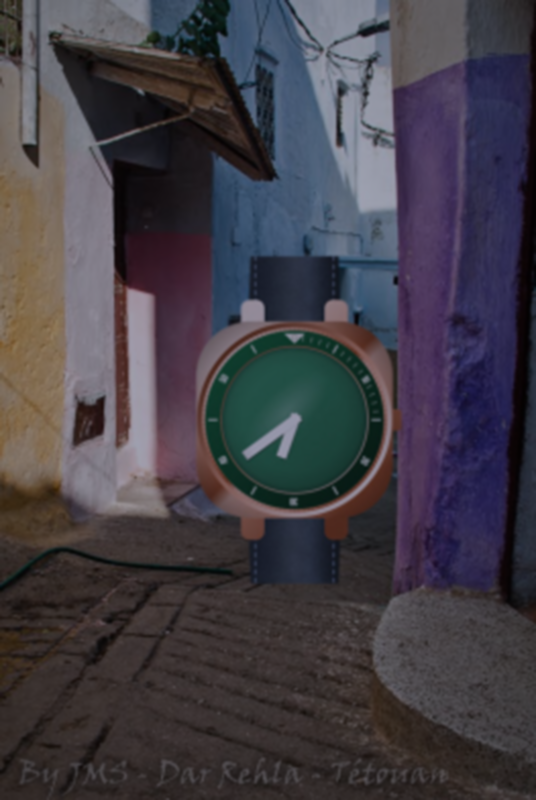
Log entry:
**6:39**
